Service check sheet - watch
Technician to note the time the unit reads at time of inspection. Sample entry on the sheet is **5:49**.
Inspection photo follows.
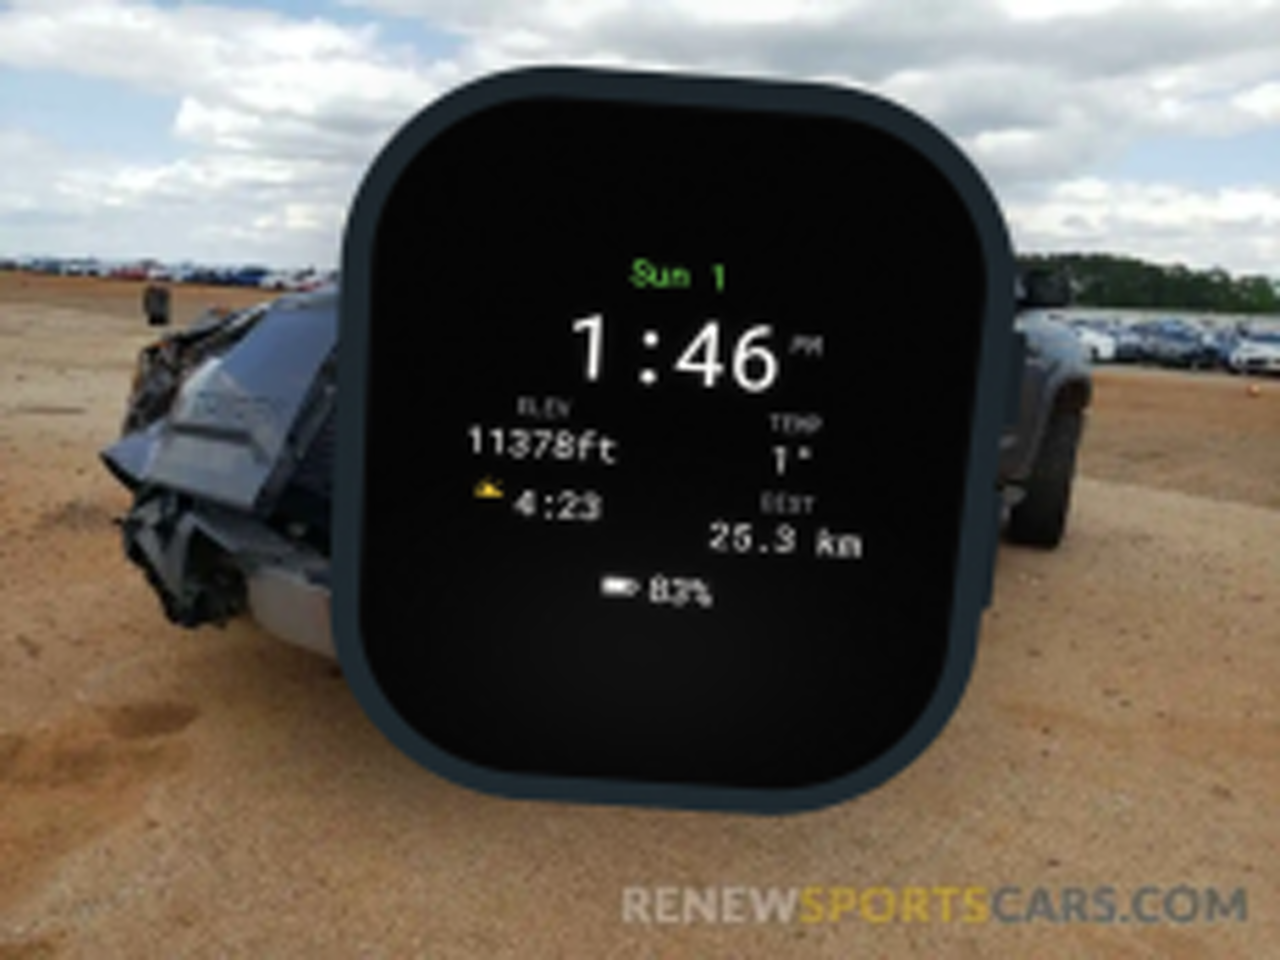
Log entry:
**1:46**
